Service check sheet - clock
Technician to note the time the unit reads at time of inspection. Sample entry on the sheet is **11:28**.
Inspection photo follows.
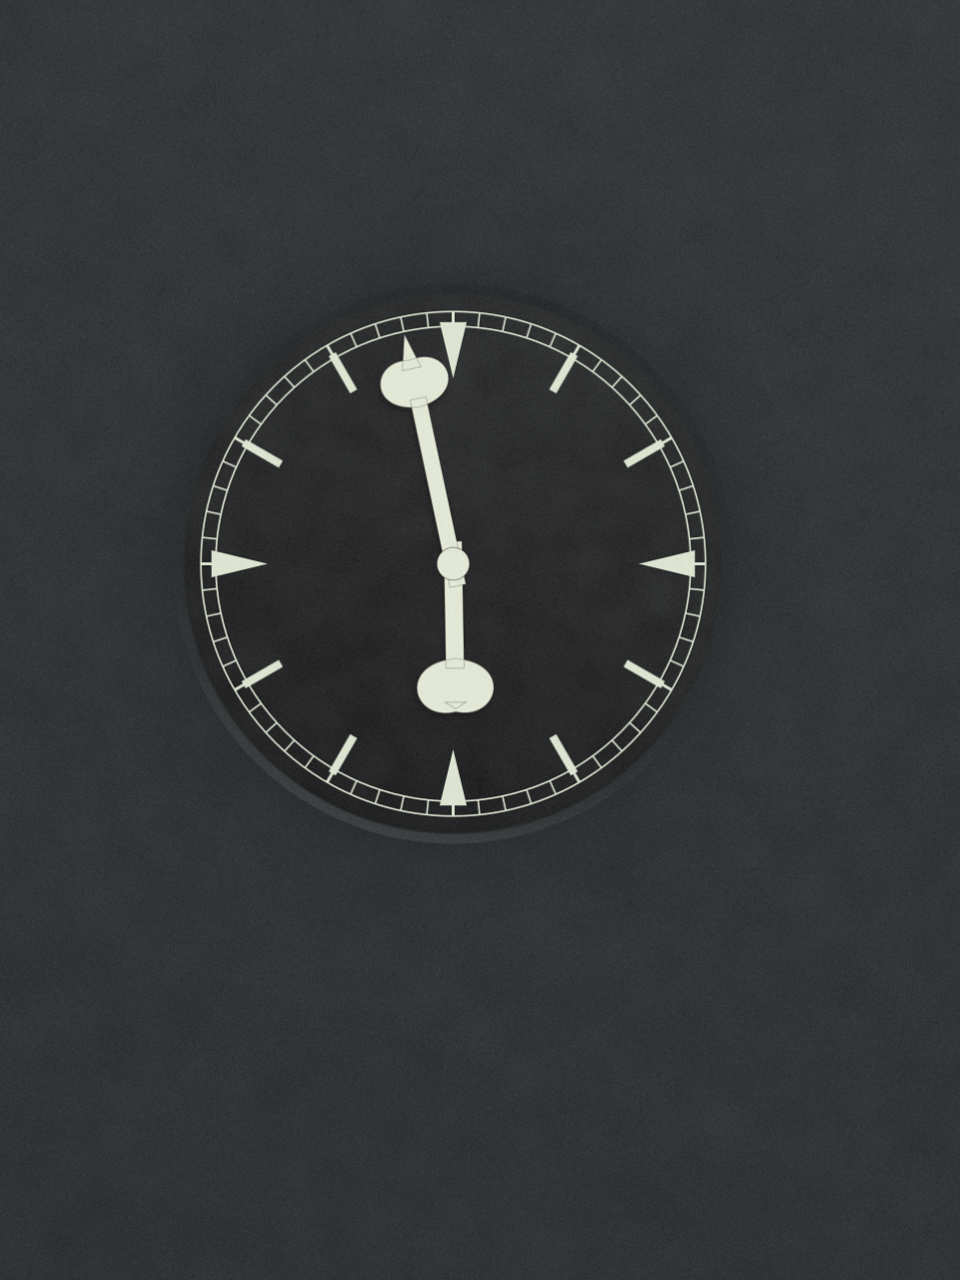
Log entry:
**5:58**
